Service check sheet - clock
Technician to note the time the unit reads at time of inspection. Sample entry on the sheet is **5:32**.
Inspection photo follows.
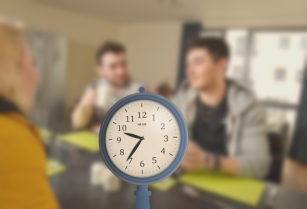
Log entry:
**9:36**
